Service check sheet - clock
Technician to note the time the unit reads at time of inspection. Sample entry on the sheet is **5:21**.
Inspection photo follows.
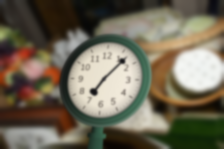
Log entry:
**7:07**
